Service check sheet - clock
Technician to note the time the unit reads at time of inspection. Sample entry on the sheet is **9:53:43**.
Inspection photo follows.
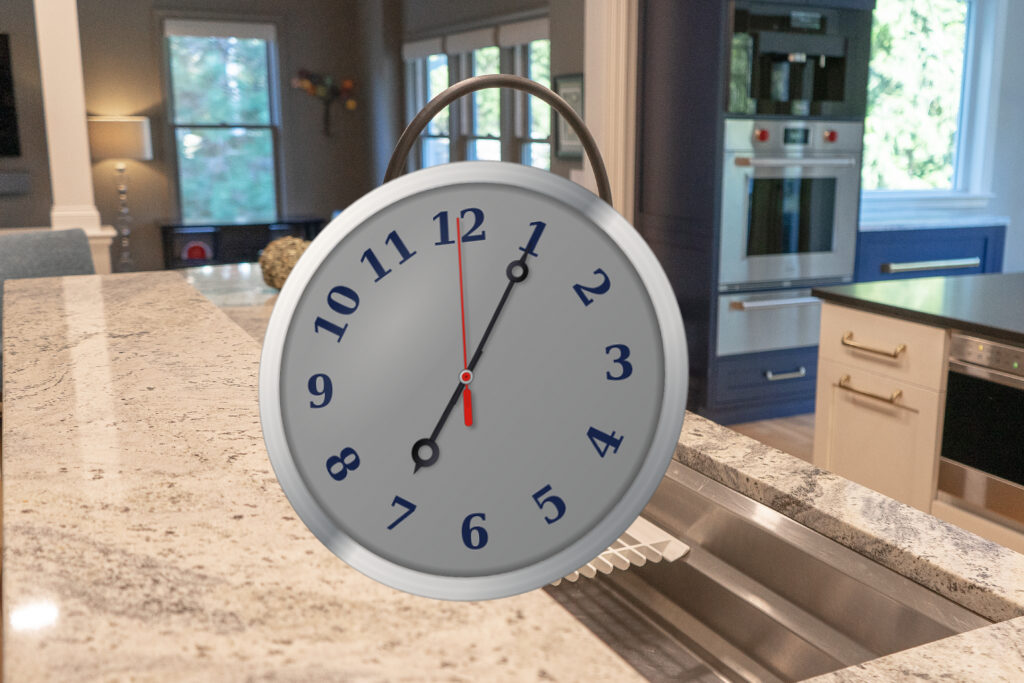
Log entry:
**7:05:00**
